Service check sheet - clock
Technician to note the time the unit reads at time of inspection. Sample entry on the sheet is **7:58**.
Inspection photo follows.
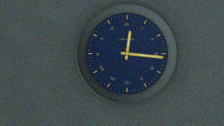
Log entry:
**12:16**
